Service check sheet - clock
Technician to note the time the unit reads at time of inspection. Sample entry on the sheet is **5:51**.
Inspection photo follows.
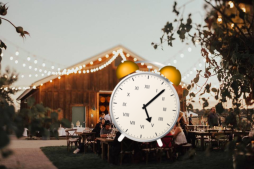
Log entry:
**5:07**
